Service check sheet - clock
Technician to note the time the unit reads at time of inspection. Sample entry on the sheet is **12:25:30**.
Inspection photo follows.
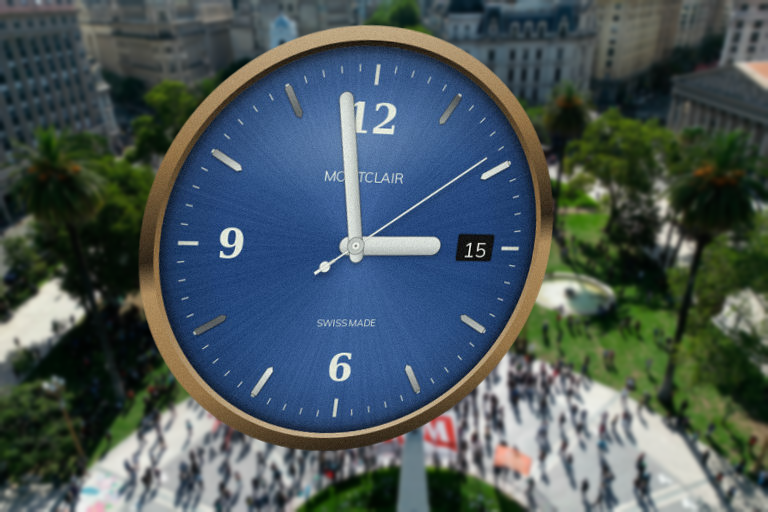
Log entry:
**2:58:09**
